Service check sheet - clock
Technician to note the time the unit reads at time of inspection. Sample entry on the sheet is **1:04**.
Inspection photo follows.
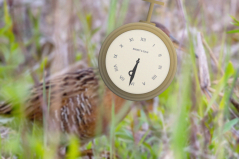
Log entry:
**6:31**
